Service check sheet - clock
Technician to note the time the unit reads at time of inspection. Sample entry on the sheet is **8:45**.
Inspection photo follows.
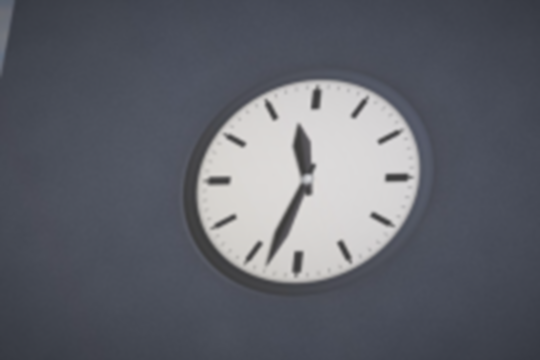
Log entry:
**11:33**
